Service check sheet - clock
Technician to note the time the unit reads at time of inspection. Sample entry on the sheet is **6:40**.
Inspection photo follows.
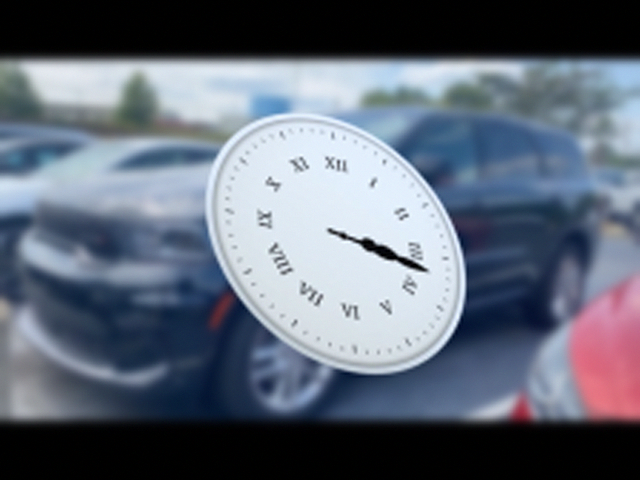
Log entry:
**3:17**
